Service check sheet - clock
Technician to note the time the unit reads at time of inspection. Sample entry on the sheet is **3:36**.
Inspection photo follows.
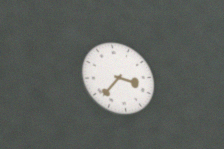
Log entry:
**3:38**
